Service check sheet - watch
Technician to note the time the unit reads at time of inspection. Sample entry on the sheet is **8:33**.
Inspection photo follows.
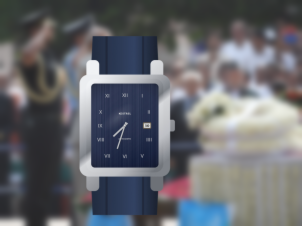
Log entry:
**7:33**
